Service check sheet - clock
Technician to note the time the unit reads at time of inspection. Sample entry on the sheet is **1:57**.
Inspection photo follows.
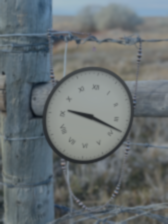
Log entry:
**9:18**
